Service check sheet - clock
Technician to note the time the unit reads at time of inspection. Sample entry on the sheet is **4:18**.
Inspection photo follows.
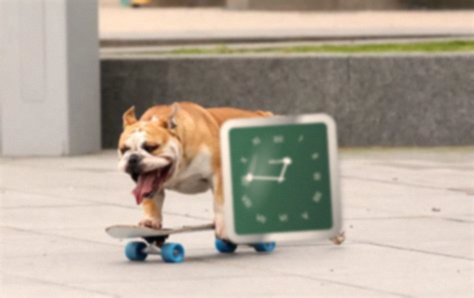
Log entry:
**12:46**
